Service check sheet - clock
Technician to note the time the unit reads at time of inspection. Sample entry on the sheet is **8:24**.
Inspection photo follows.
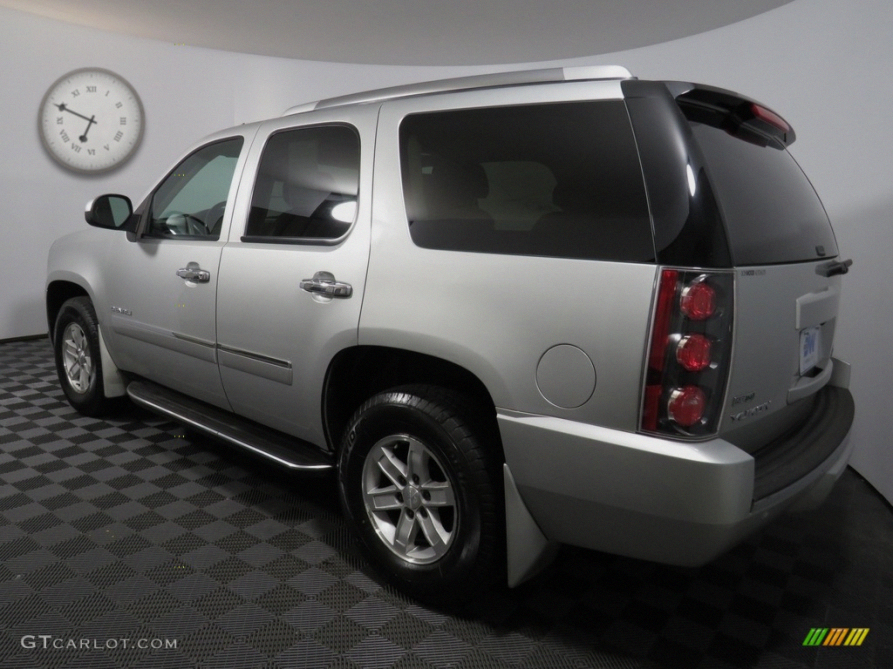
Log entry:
**6:49**
